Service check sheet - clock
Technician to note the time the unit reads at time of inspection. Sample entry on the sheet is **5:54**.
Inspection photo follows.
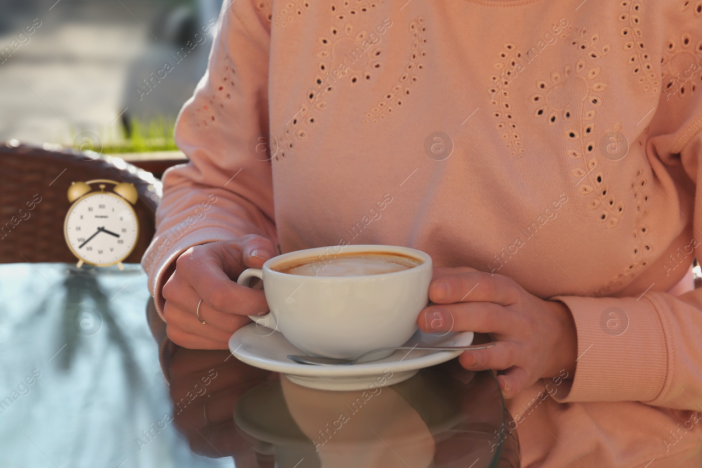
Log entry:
**3:38**
